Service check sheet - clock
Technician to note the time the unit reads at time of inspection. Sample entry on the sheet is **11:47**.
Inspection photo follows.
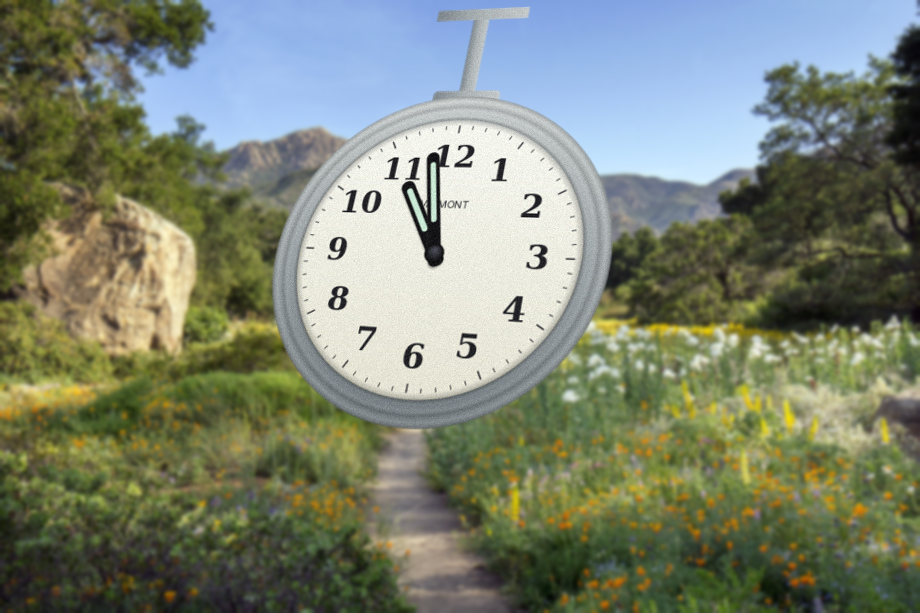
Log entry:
**10:58**
